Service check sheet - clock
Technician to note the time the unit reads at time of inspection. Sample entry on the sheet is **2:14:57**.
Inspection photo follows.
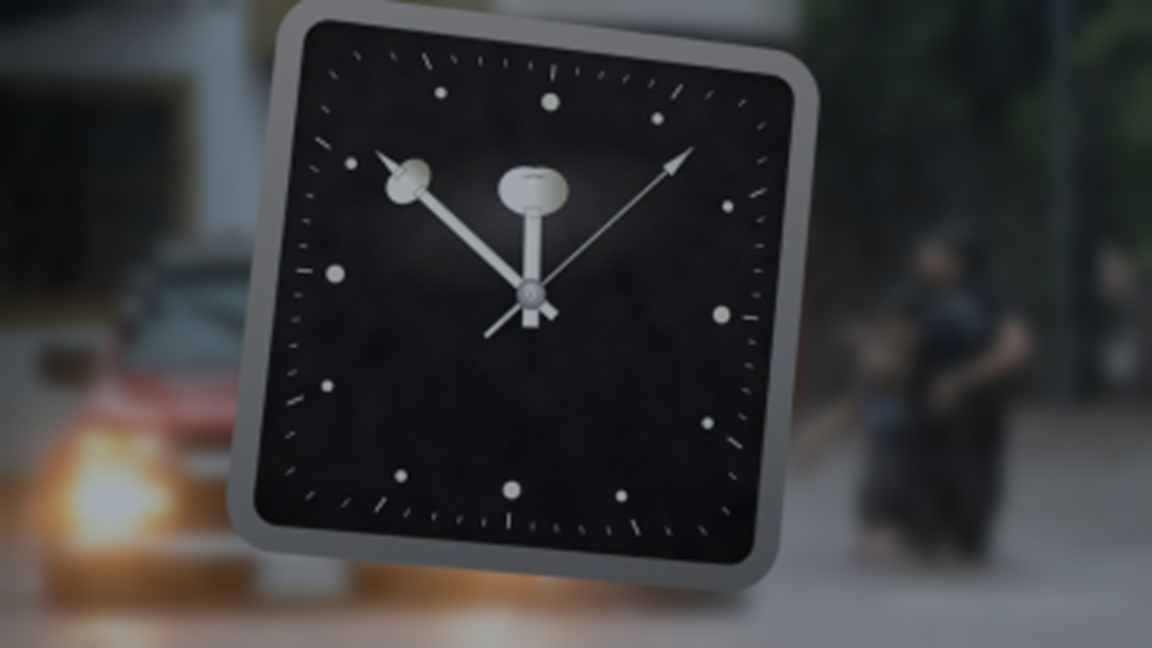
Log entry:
**11:51:07**
